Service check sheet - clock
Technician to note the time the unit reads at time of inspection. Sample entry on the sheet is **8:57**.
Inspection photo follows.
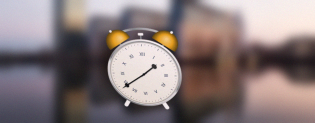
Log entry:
**1:39**
